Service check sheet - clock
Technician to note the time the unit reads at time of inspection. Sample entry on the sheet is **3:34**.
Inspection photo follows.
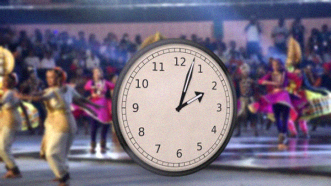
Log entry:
**2:03**
